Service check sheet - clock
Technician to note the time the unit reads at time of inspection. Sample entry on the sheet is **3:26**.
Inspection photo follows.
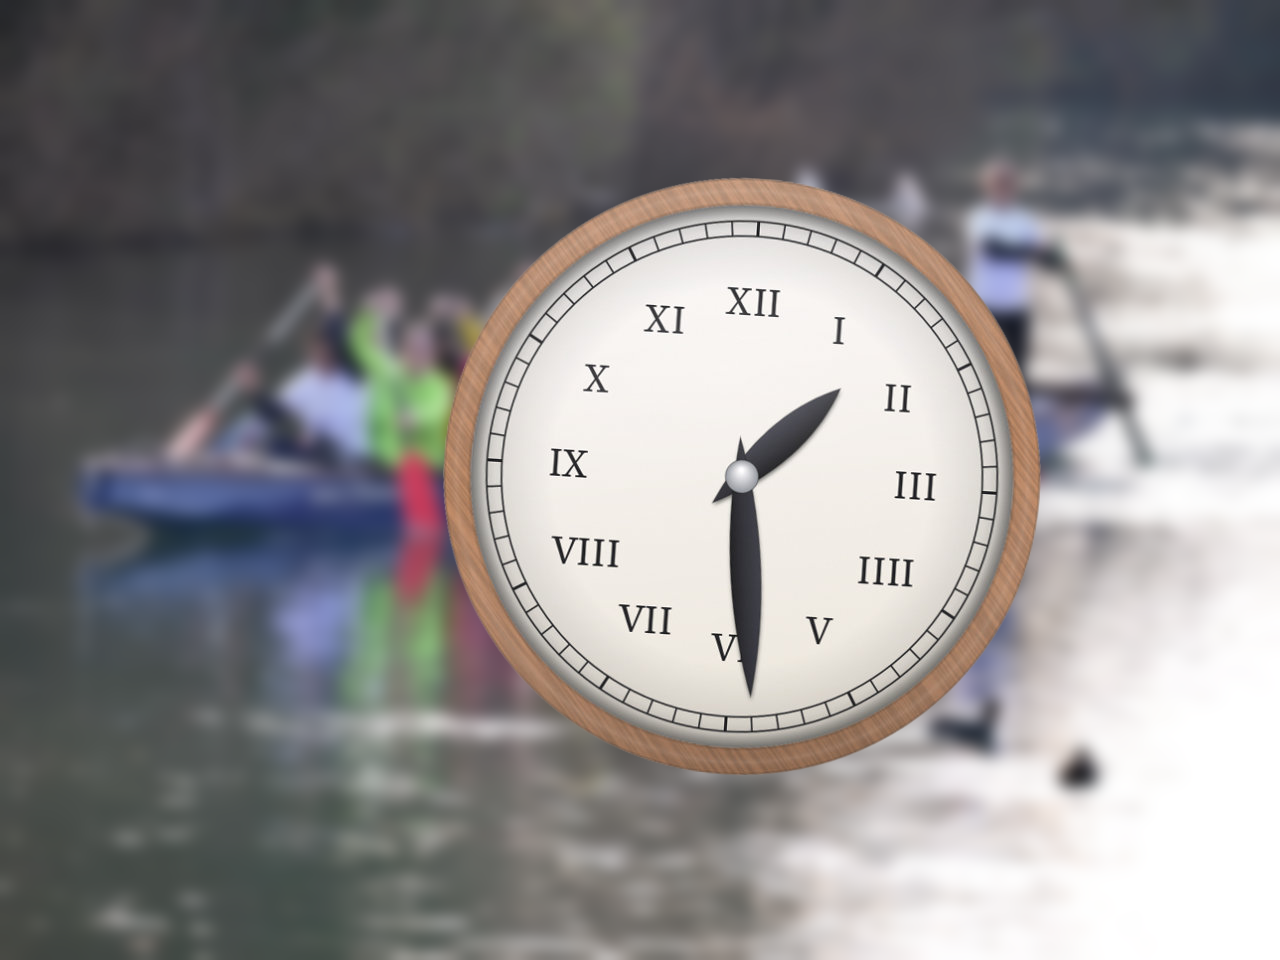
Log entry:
**1:29**
